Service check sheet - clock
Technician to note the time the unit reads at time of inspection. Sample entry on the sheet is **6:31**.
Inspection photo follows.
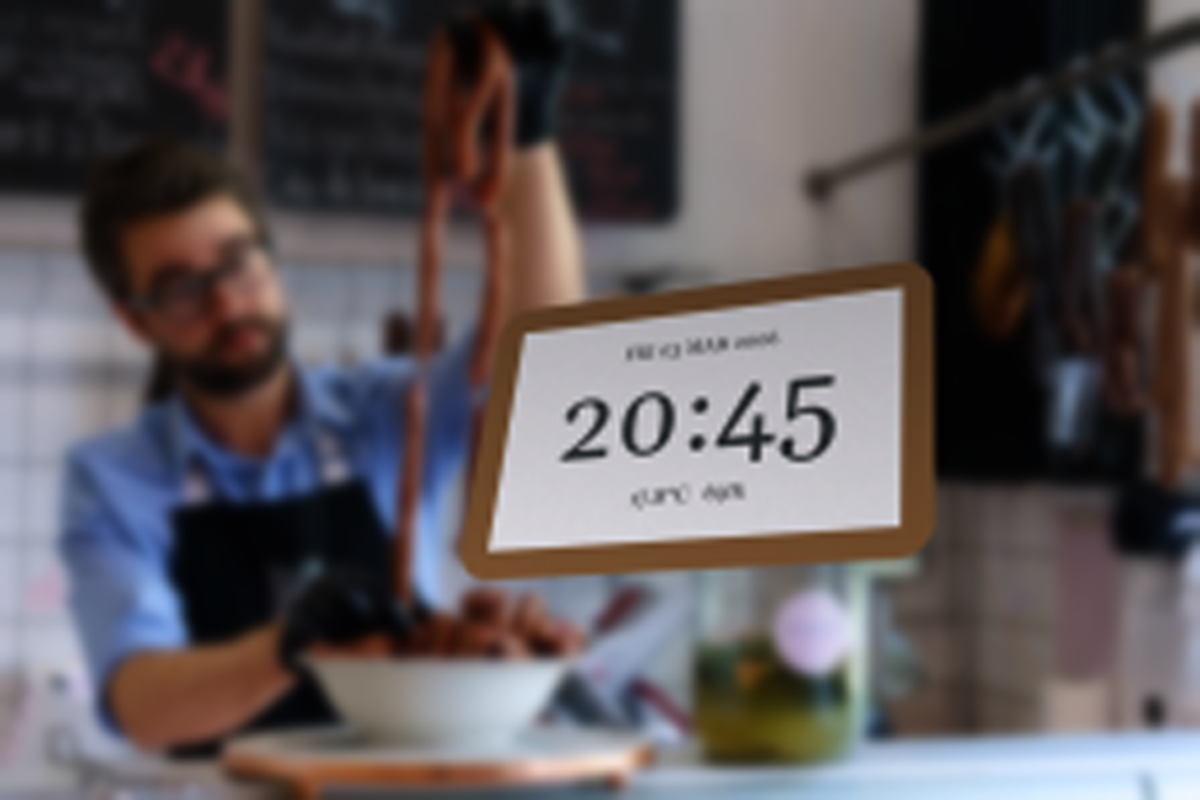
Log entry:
**20:45**
